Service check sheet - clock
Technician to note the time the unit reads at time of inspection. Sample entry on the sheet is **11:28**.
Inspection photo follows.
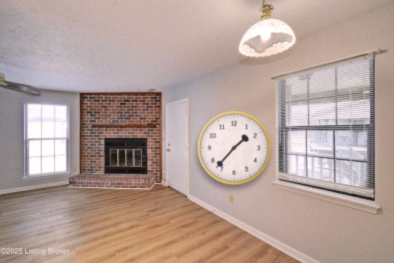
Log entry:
**1:37**
